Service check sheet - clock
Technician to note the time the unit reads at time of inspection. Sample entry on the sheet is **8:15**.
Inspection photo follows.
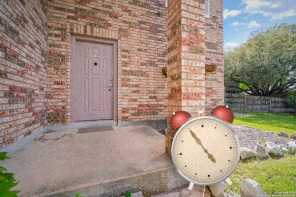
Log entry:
**4:55**
